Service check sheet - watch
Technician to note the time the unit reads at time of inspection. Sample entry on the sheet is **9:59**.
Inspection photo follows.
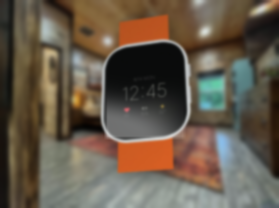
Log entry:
**12:45**
